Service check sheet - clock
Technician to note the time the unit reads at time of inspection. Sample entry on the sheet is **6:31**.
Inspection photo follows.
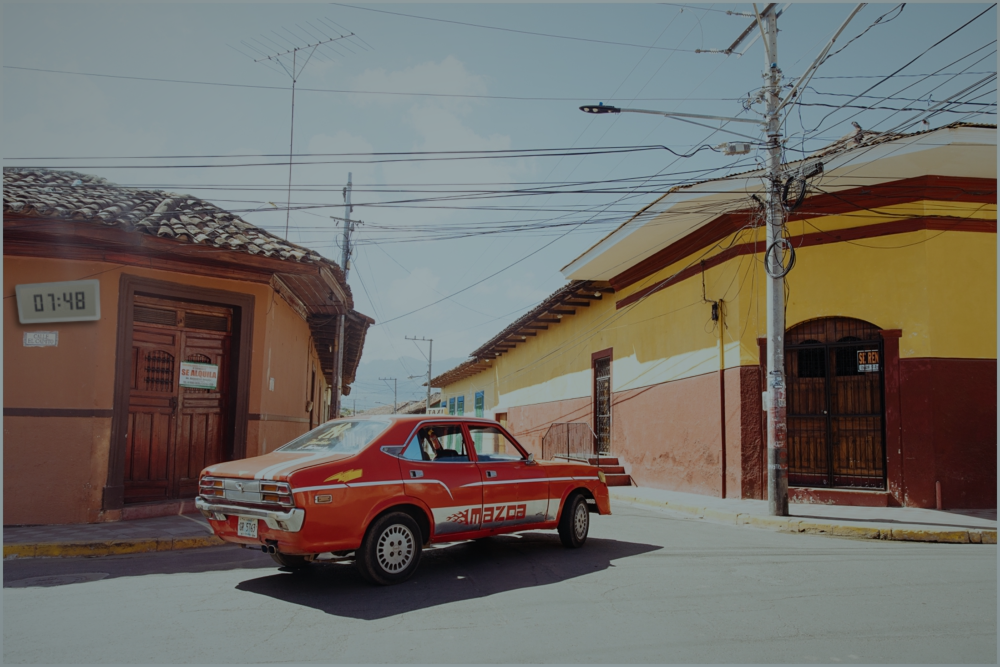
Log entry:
**7:48**
